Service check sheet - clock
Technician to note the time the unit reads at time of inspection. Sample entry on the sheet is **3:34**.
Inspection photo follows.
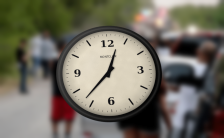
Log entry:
**12:37**
